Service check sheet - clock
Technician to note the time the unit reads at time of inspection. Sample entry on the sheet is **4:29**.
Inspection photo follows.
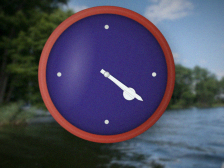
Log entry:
**4:21**
